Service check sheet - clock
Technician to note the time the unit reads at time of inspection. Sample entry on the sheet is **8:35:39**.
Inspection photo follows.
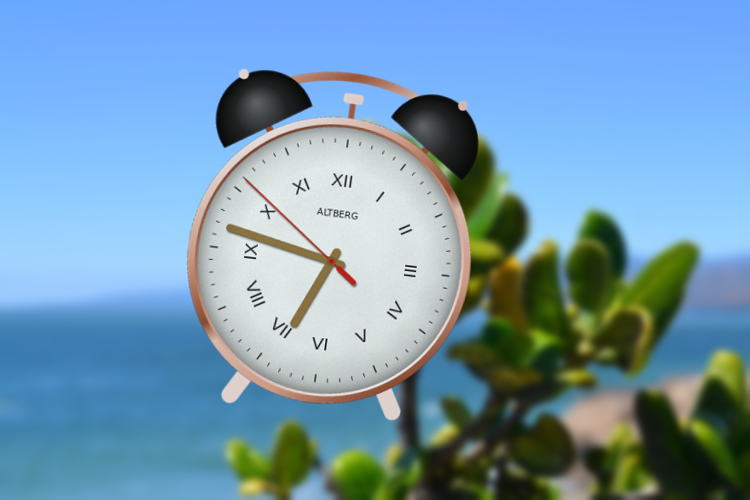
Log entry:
**6:46:51**
